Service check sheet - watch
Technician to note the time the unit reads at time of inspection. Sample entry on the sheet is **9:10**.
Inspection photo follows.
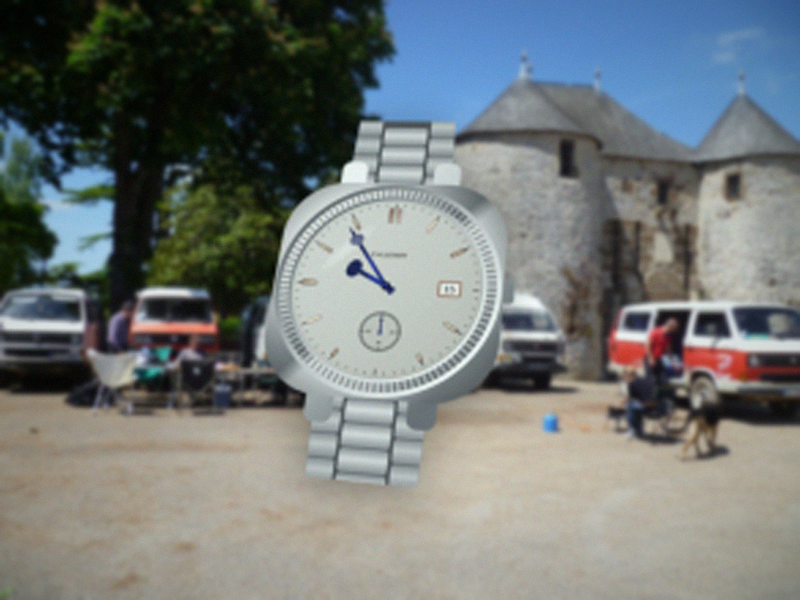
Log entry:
**9:54**
